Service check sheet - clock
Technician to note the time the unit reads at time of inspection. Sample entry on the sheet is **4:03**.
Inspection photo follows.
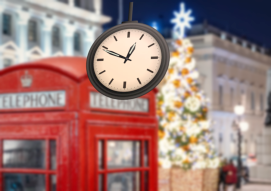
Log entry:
**12:49**
